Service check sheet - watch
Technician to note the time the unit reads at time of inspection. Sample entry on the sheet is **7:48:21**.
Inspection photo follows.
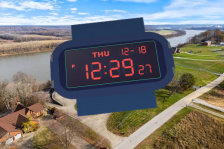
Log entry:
**12:29:27**
